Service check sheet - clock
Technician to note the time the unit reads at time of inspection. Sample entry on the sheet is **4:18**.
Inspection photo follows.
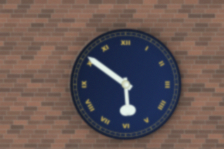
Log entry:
**5:51**
